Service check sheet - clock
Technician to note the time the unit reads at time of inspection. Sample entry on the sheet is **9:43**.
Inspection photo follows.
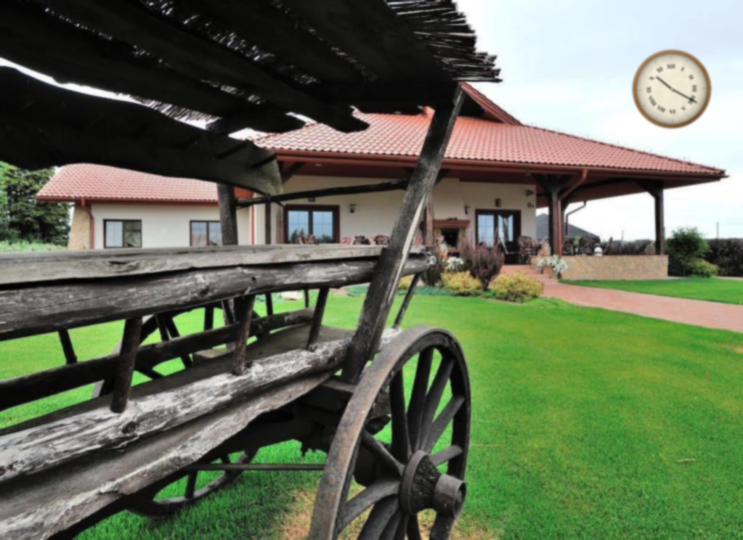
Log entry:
**10:20**
